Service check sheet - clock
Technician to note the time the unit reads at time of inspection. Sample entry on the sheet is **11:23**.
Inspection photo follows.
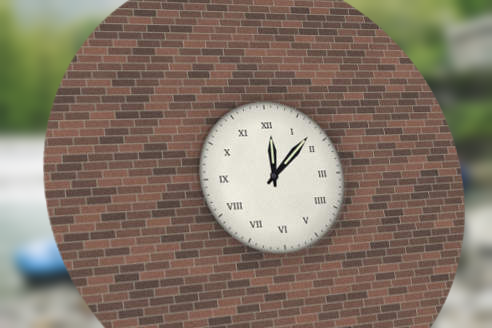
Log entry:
**12:08**
